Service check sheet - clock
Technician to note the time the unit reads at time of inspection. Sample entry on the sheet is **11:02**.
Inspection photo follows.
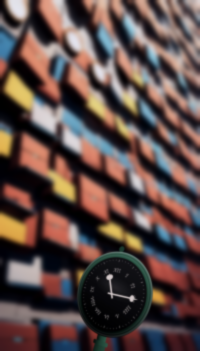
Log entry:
**11:15**
